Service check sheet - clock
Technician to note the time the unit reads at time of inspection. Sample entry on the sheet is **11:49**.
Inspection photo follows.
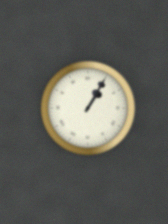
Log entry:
**1:05**
